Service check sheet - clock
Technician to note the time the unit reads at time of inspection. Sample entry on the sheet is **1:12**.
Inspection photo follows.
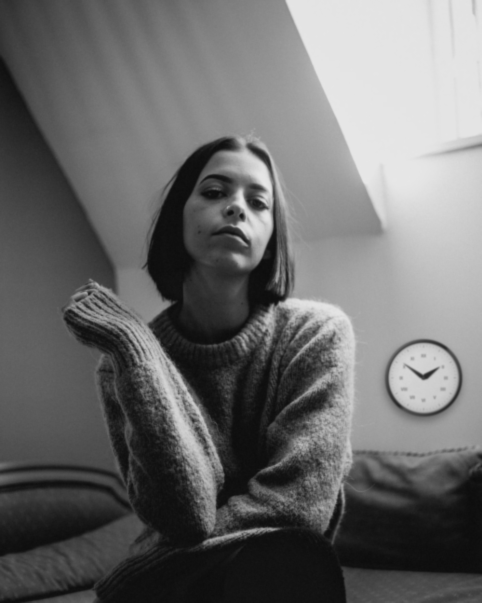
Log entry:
**1:51**
